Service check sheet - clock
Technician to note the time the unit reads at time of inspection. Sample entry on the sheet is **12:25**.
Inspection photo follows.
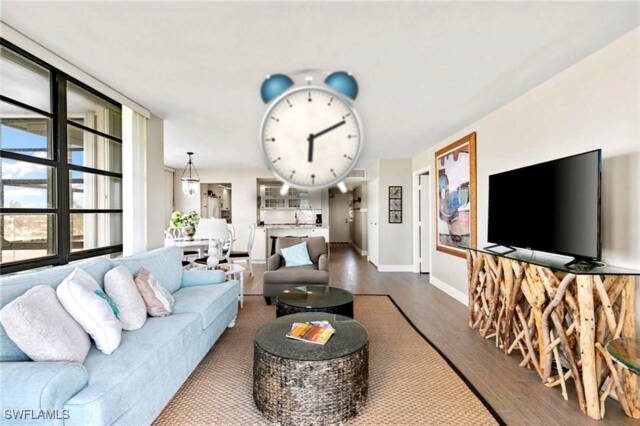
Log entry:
**6:11**
